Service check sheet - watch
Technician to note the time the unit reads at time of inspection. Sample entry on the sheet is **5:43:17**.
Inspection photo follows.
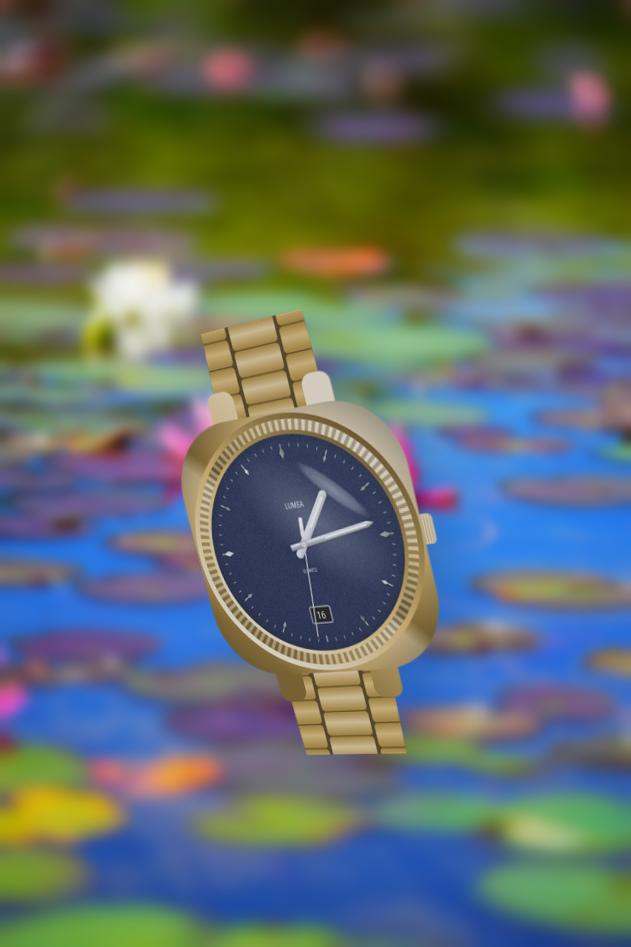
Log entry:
**1:13:31**
